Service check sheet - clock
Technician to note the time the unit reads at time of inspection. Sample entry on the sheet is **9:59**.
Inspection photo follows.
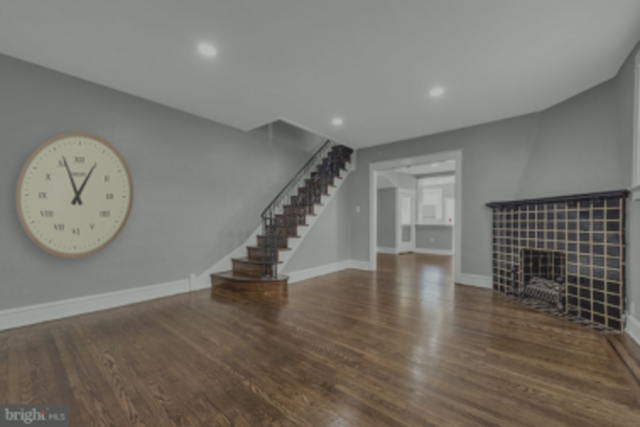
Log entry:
**12:56**
